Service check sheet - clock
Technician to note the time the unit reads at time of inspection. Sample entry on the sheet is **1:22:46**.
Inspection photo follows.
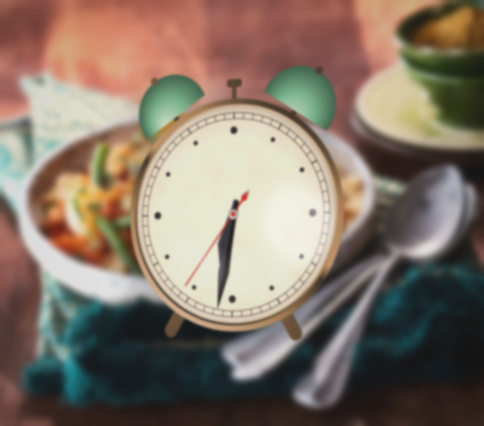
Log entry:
**6:31:36**
